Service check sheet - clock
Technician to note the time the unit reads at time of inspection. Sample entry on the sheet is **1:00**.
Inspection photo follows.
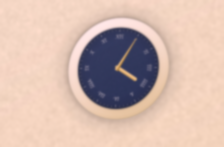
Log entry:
**4:05**
